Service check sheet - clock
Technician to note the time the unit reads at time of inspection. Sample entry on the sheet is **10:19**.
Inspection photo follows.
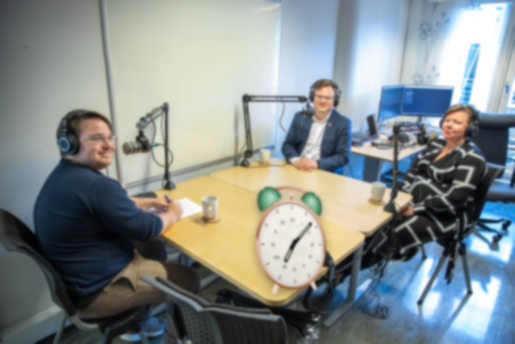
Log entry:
**7:08**
